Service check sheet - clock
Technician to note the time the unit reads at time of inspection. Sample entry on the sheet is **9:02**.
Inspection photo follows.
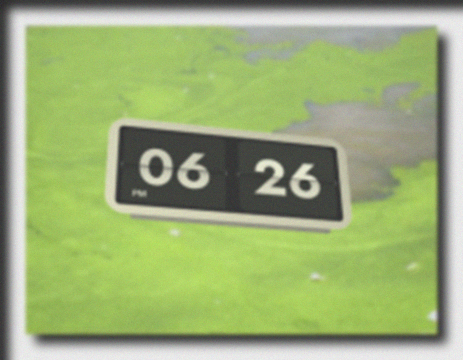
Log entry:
**6:26**
